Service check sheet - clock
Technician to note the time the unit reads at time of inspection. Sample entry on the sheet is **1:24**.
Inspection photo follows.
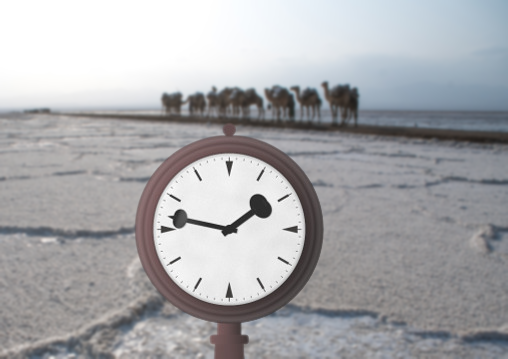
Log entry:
**1:47**
